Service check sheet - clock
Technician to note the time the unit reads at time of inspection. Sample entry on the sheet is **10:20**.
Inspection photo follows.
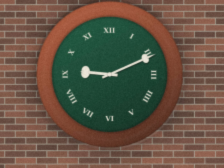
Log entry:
**9:11**
